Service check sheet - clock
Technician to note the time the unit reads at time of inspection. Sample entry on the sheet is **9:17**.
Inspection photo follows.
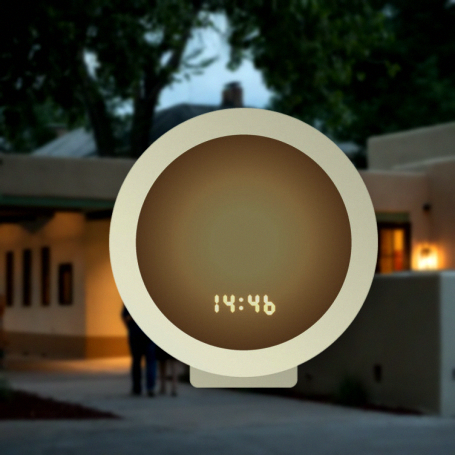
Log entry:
**14:46**
